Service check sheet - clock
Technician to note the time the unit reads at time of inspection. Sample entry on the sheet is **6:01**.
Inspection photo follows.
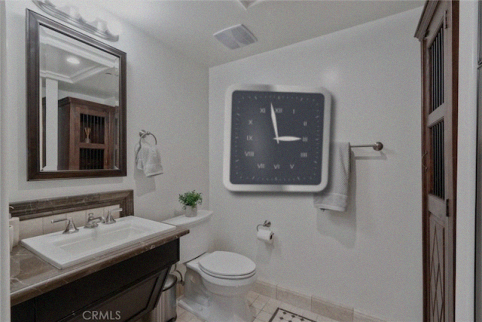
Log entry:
**2:58**
